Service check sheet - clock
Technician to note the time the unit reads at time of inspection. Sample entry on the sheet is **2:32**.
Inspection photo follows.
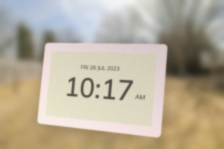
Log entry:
**10:17**
